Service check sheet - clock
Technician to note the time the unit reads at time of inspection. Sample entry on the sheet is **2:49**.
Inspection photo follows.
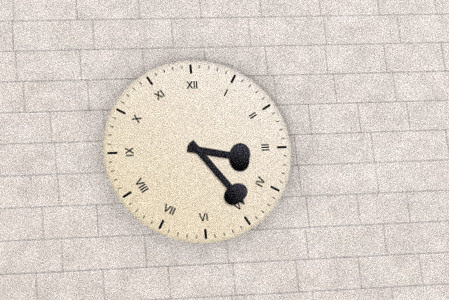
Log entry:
**3:24**
